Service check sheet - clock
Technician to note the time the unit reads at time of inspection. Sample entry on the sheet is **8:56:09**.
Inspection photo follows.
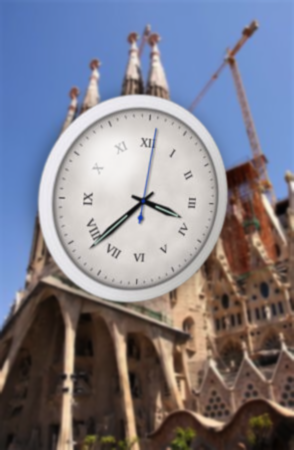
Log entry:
**3:38:01**
